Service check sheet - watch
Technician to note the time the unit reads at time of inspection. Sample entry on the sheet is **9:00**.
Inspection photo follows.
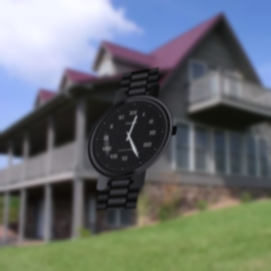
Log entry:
**12:25**
